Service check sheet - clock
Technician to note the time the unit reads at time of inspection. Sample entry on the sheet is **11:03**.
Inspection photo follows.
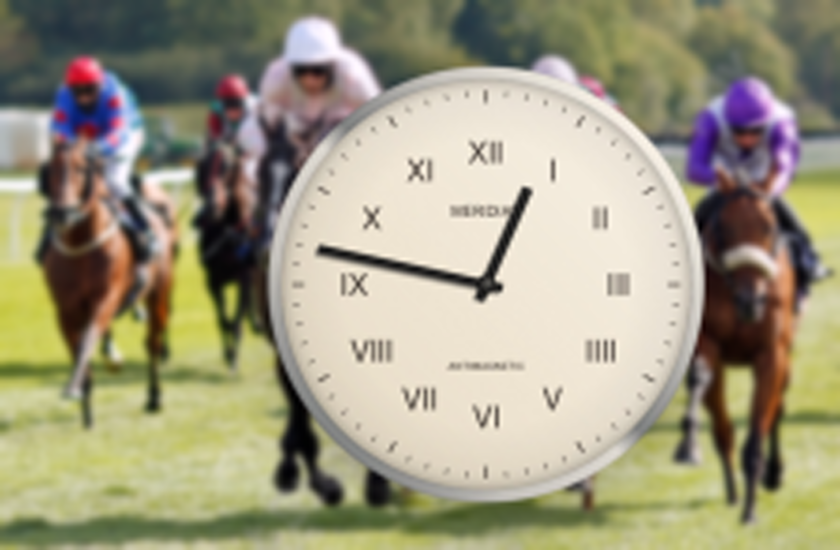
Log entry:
**12:47**
